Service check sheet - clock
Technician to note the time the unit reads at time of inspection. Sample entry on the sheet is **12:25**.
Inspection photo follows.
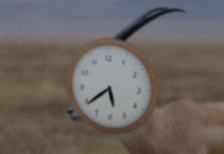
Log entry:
**5:39**
